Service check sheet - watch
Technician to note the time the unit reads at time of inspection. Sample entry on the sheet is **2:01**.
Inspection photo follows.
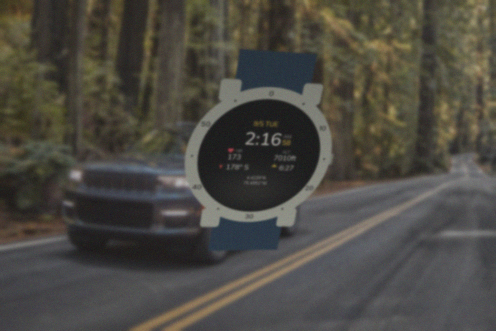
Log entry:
**2:16**
